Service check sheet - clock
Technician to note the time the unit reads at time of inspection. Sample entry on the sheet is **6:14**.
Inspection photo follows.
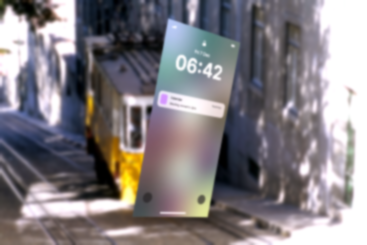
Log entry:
**6:42**
